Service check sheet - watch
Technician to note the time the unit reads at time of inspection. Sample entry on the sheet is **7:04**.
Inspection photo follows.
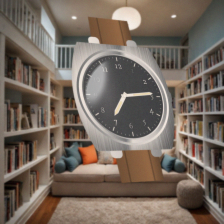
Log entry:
**7:14**
